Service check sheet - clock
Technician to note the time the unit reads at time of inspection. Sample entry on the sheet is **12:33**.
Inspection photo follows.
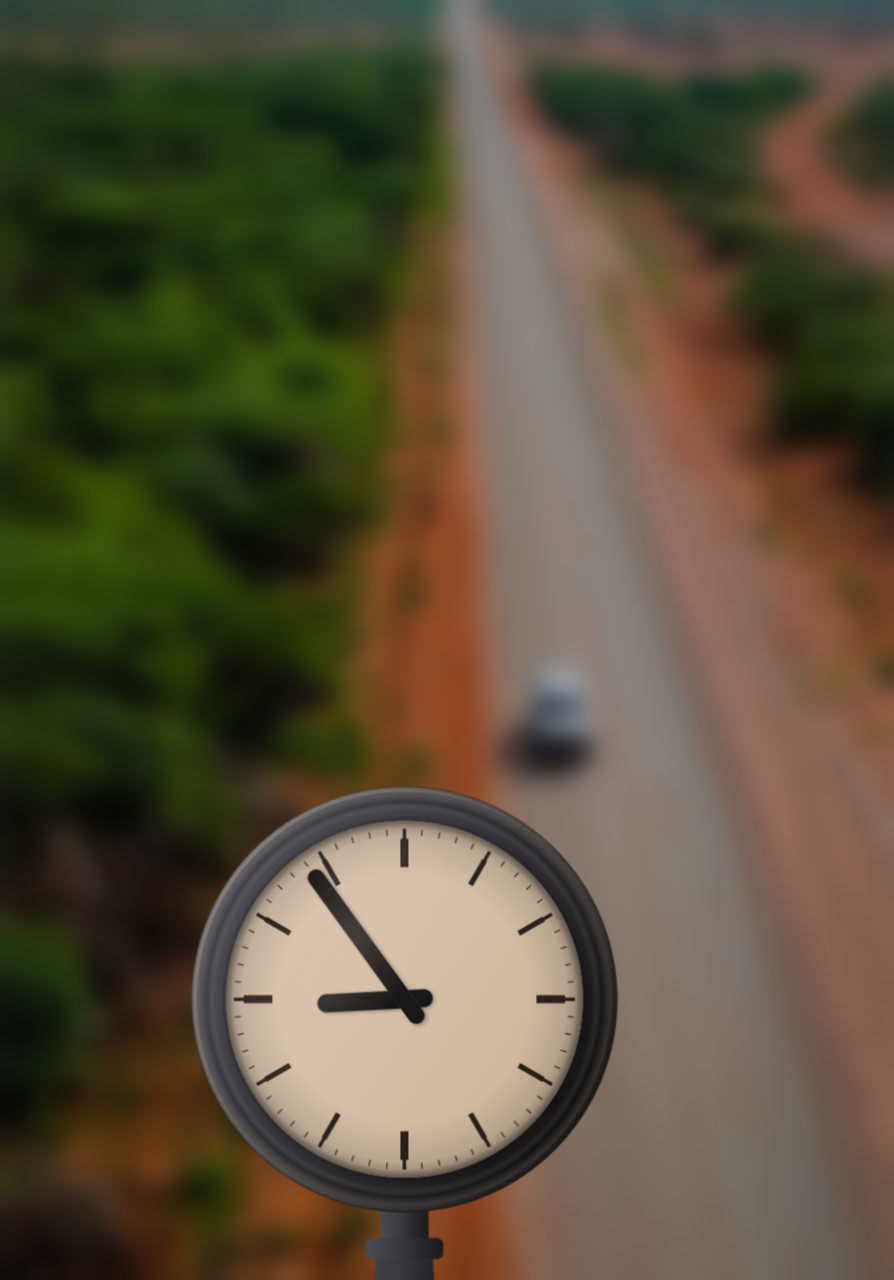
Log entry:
**8:54**
